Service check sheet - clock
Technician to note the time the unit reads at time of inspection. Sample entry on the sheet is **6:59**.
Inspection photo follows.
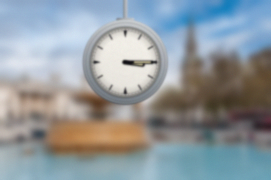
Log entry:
**3:15**
